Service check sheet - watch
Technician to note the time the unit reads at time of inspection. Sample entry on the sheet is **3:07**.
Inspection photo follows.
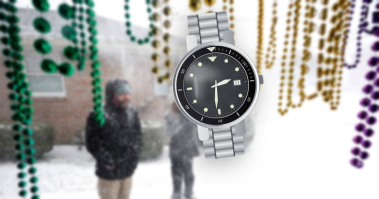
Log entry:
**2:31**
